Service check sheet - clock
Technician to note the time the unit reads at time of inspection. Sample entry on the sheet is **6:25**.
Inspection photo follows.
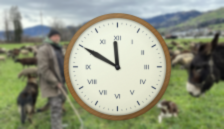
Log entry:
**11:50**
